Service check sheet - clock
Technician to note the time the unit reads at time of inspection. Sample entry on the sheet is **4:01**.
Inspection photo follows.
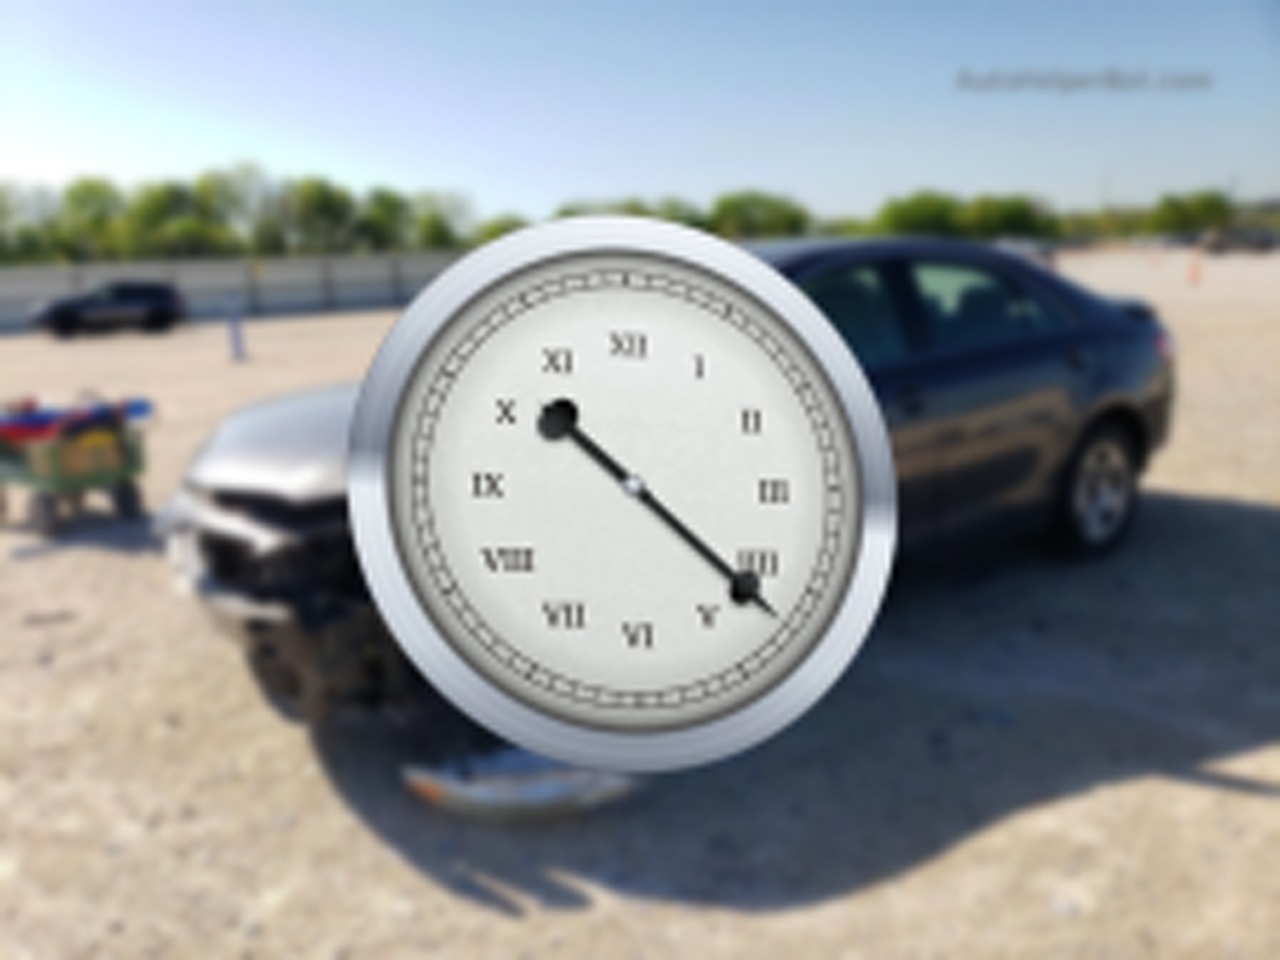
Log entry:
**10:22**
